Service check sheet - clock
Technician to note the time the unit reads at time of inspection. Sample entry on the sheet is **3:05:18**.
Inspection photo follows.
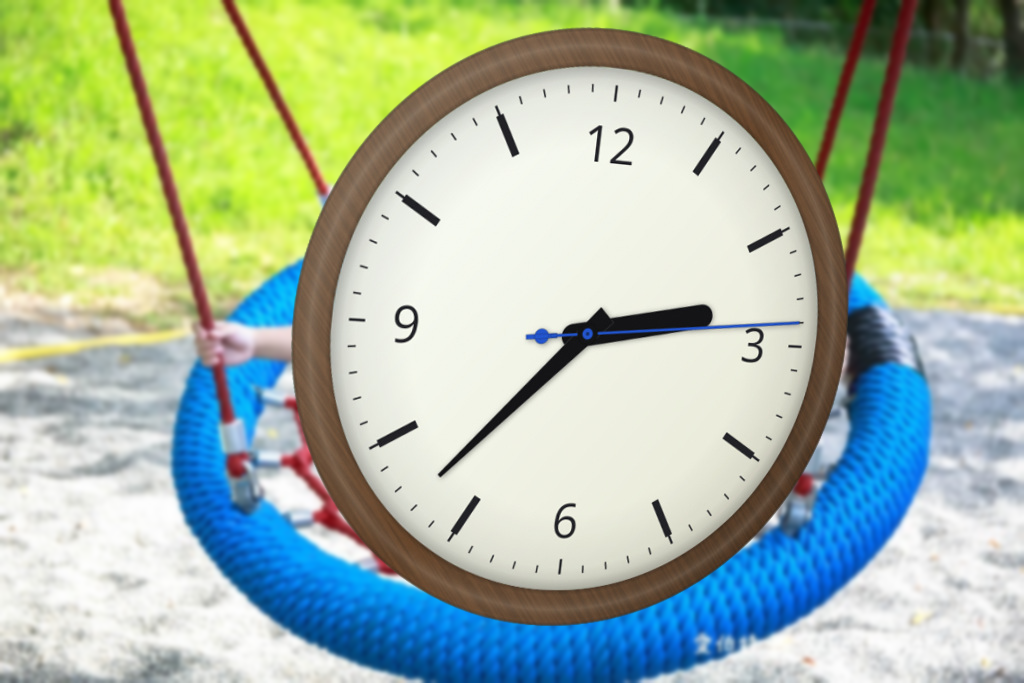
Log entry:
**2:37:14**
